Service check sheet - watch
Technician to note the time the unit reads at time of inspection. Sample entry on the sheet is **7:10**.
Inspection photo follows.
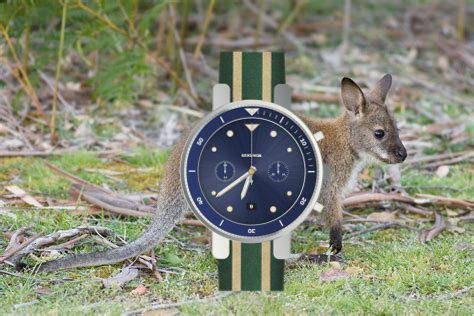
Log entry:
**6:39**
